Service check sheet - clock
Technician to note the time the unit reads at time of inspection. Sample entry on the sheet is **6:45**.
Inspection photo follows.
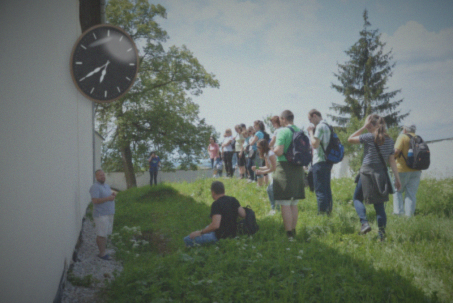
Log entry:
**6:40**
